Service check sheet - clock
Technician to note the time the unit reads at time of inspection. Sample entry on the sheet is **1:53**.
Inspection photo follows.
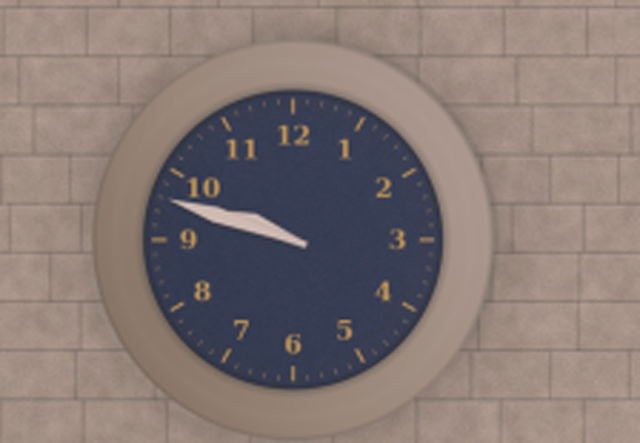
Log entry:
**9:48**
